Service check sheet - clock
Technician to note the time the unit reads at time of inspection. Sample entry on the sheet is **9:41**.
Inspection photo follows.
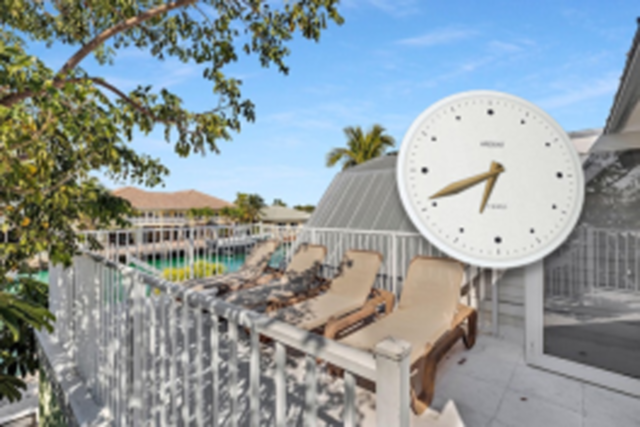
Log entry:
**6:41**
